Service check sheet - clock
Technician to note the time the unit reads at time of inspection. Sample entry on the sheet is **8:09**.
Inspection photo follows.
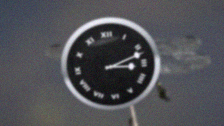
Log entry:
**3:12**
